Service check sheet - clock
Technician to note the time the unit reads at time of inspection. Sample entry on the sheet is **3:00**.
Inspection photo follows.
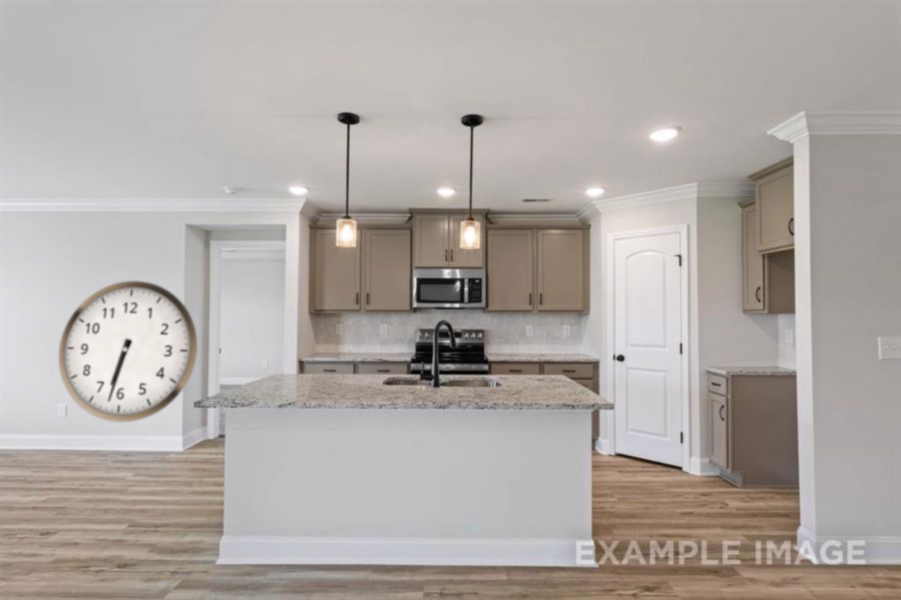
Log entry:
**6:32**
